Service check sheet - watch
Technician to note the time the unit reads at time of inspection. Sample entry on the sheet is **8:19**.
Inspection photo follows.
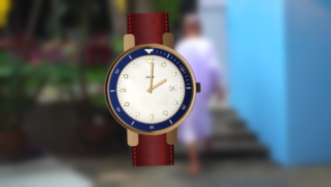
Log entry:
**2:01**
